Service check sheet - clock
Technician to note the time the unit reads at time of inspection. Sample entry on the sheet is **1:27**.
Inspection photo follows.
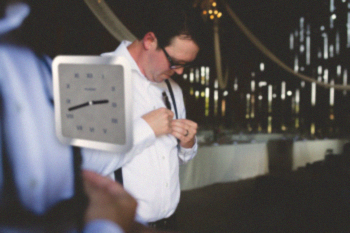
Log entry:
**2:42**
